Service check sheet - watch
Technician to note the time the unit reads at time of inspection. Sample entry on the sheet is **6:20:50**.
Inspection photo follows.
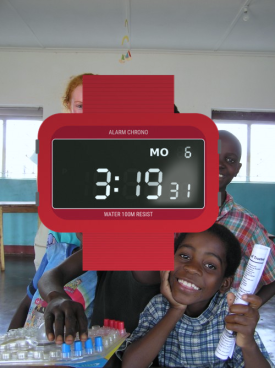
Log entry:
**3:19:31**
